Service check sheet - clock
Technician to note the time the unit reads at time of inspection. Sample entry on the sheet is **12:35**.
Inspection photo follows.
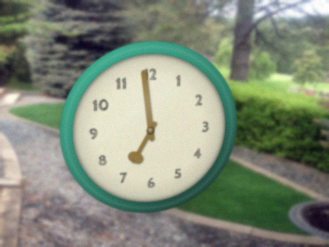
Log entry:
**6:59**
